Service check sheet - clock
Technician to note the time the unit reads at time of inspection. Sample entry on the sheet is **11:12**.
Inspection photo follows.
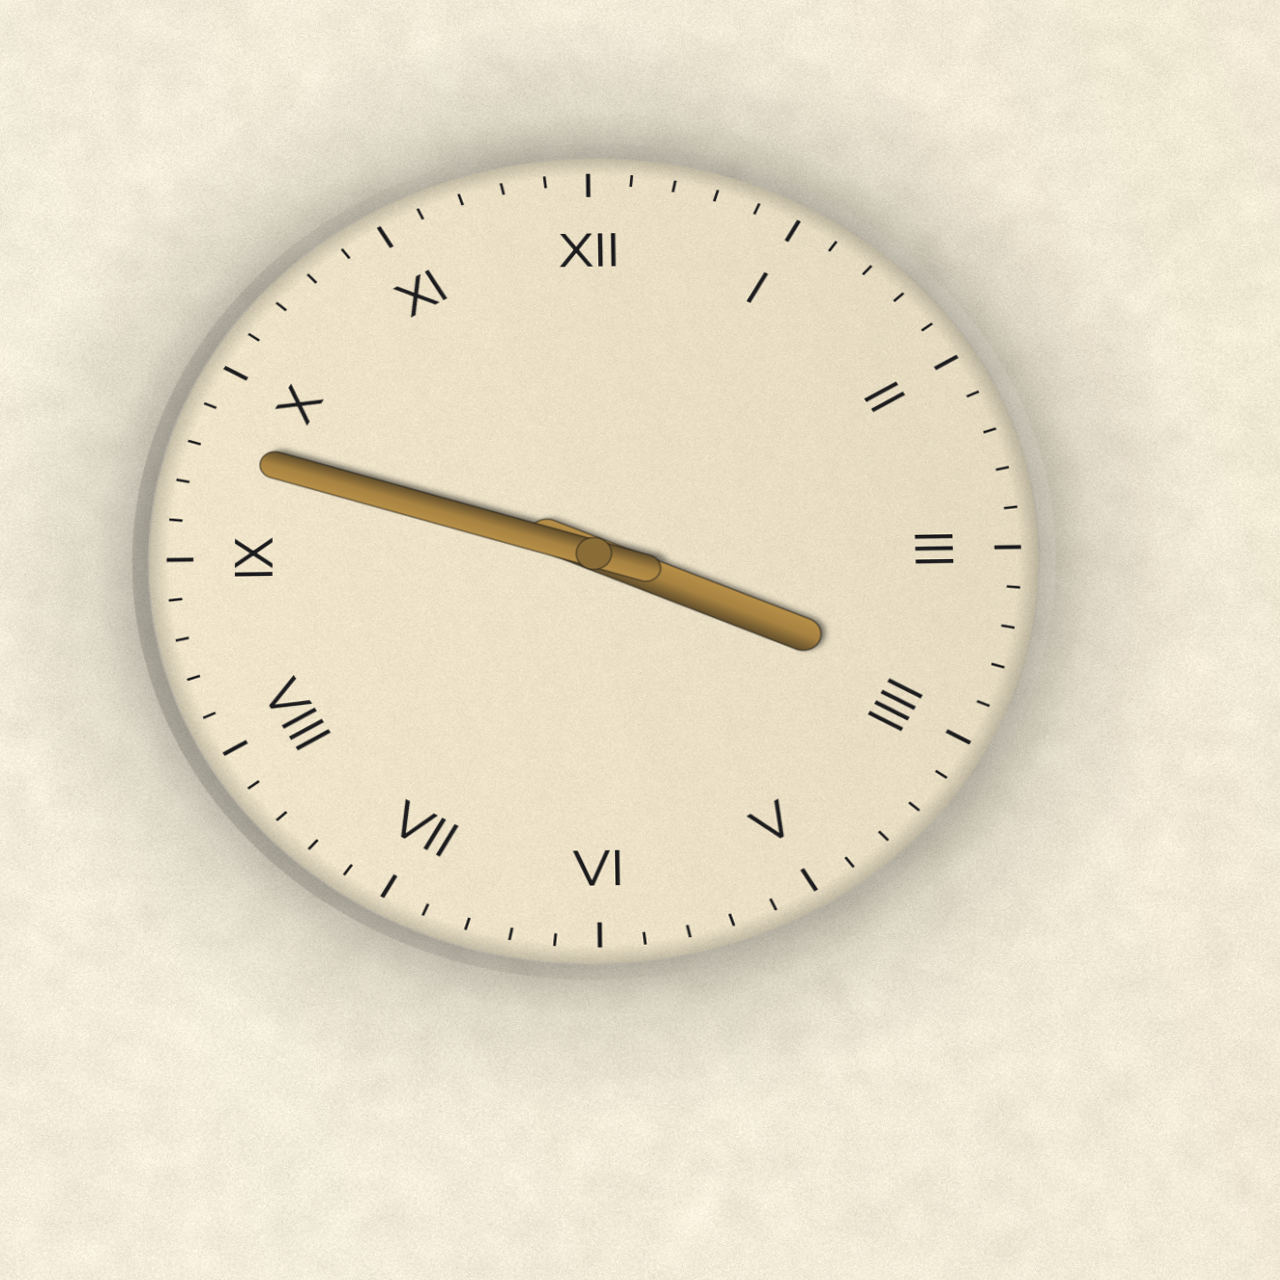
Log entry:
**3:48**
